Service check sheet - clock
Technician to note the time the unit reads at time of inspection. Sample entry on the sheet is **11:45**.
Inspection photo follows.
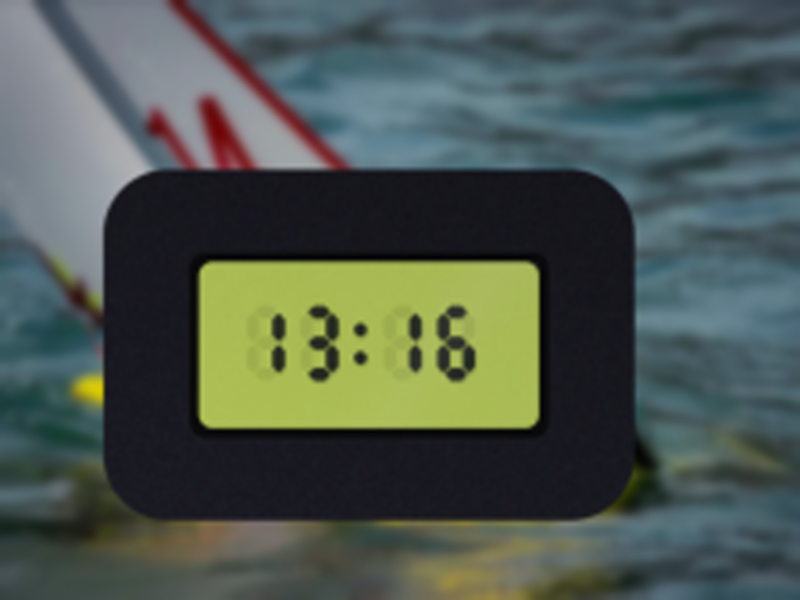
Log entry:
**13:16**
